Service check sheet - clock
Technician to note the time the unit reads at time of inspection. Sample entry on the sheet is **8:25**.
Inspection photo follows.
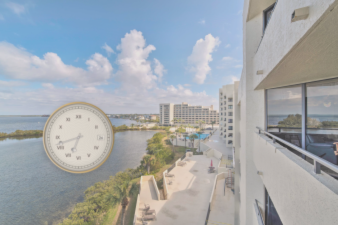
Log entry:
**6:42**
